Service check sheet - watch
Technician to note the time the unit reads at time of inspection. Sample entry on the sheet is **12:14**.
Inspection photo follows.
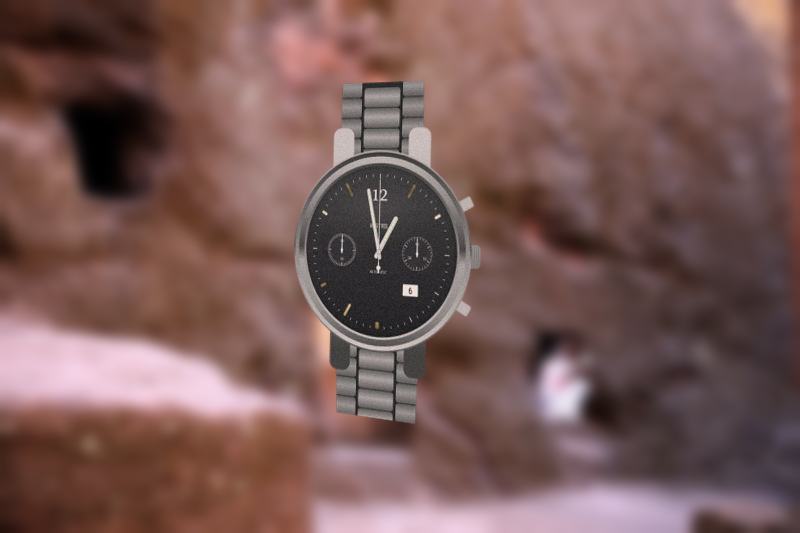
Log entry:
**12:58**
